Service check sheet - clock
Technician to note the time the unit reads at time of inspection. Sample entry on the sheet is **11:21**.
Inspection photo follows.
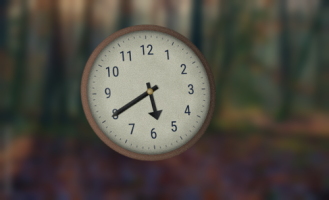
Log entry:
**5:40**
